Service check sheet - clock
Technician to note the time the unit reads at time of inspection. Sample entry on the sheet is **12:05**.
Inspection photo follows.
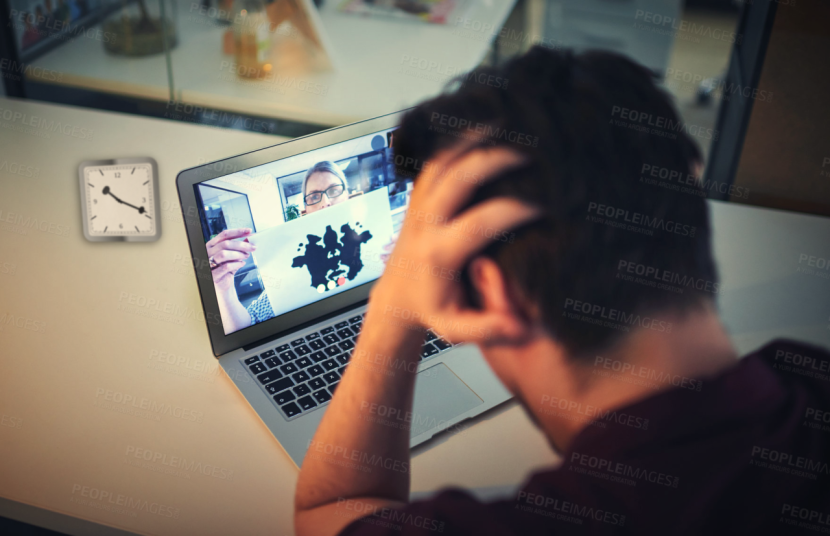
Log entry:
**10:19**
